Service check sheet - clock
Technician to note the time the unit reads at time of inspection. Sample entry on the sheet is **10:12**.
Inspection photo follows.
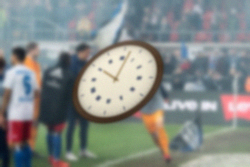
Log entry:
**10:02**
